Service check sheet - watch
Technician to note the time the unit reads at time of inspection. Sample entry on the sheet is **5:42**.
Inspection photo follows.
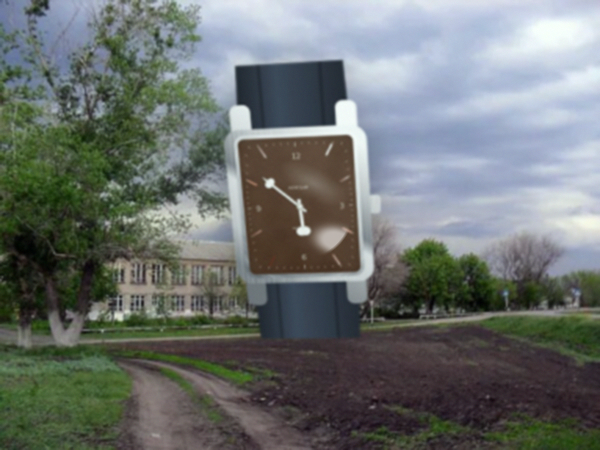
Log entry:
**5:52**
